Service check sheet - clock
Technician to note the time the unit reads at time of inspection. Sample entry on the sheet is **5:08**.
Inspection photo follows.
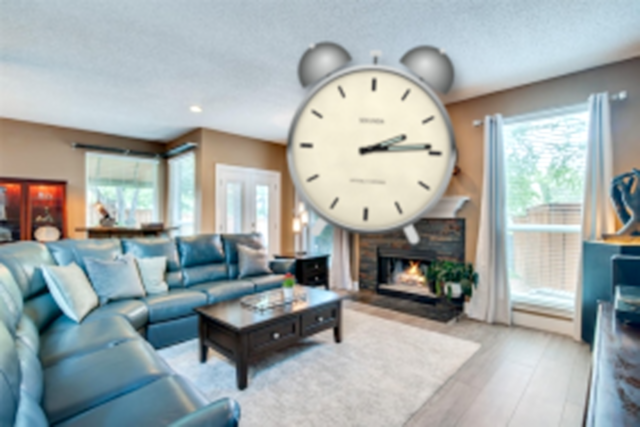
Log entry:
**2:14**
